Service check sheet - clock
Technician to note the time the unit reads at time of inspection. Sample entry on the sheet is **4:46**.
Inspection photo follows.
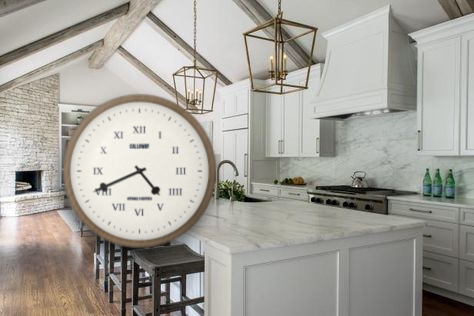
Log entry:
**4:41**
